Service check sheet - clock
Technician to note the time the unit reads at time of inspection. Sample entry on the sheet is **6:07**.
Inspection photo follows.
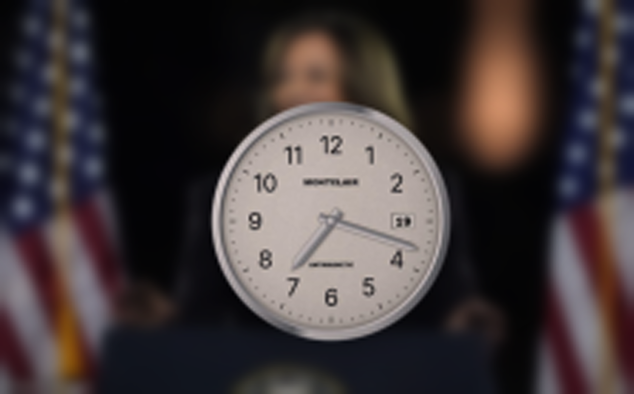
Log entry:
**7:18**
